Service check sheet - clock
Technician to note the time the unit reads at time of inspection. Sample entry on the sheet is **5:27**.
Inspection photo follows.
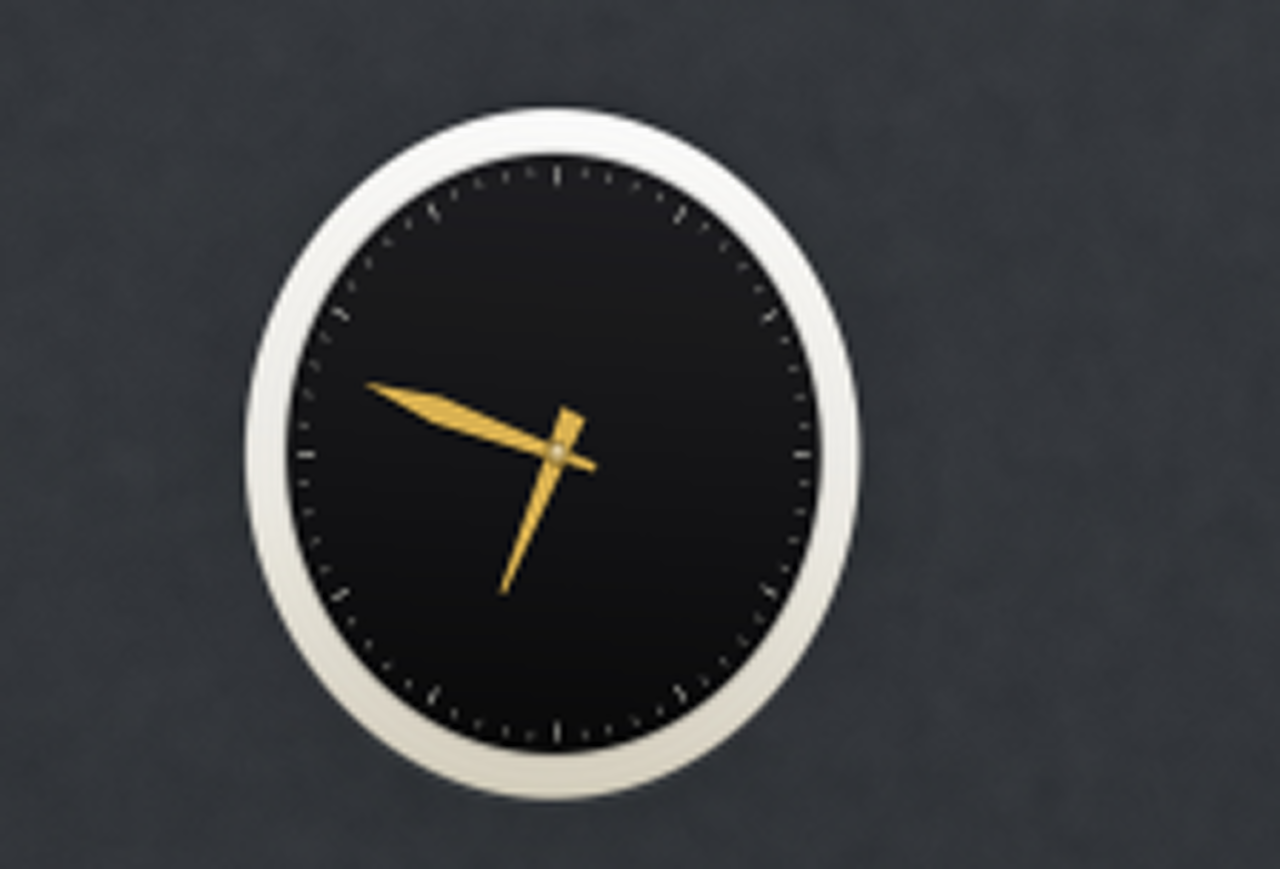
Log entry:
**6:48**
